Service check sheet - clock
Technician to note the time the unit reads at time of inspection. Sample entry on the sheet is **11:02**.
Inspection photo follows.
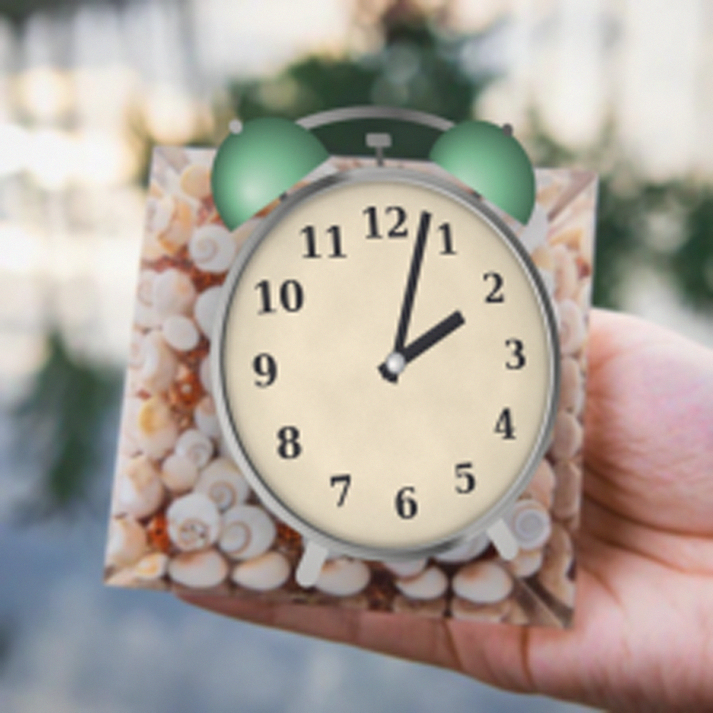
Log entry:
**2:03**
